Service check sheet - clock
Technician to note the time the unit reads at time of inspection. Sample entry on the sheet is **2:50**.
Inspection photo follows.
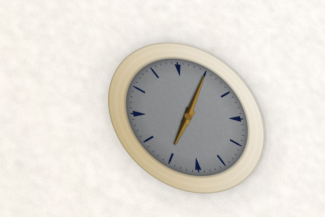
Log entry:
**7:05**
